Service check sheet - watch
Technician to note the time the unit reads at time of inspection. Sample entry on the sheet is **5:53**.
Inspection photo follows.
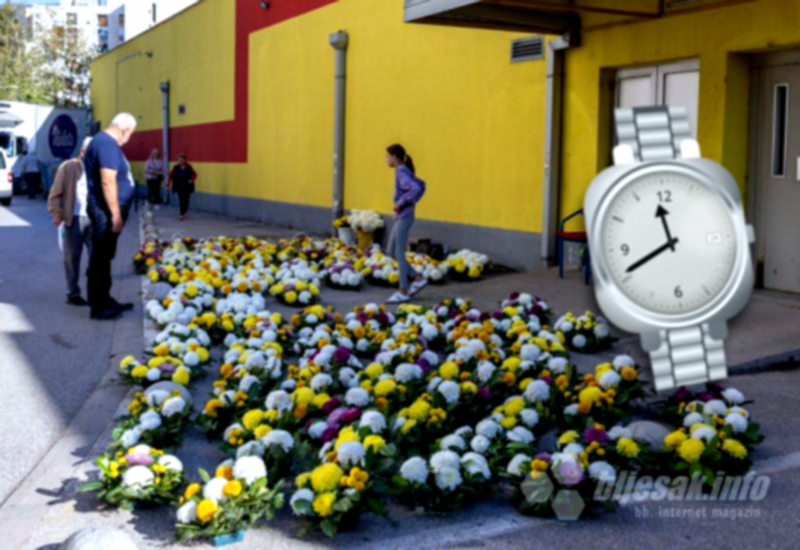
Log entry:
**11:41**
